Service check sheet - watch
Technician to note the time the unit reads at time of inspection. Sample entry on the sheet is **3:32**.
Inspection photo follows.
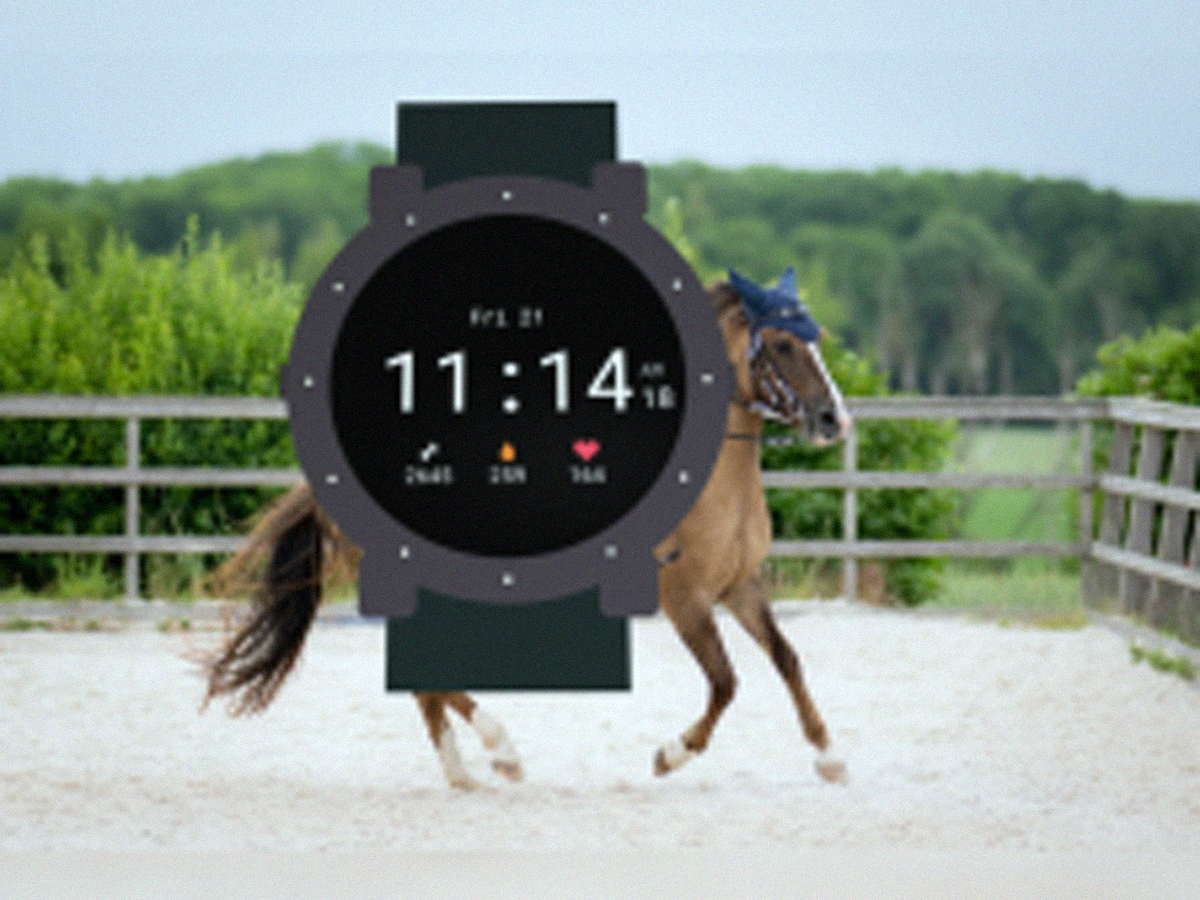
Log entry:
**11:14**
